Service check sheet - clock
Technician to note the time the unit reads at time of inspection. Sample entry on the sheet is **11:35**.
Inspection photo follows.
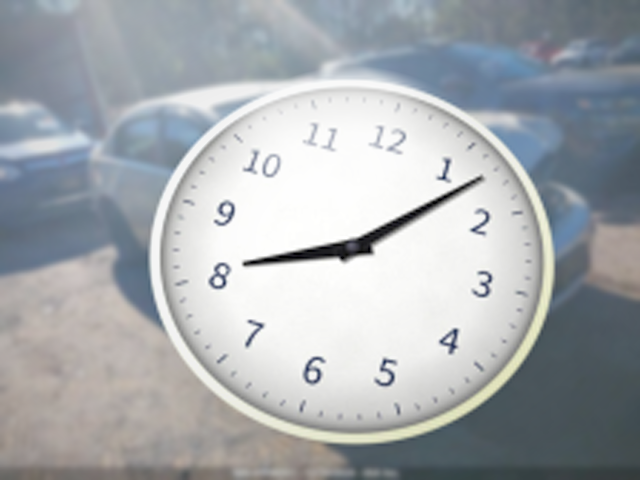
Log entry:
**8:07**
